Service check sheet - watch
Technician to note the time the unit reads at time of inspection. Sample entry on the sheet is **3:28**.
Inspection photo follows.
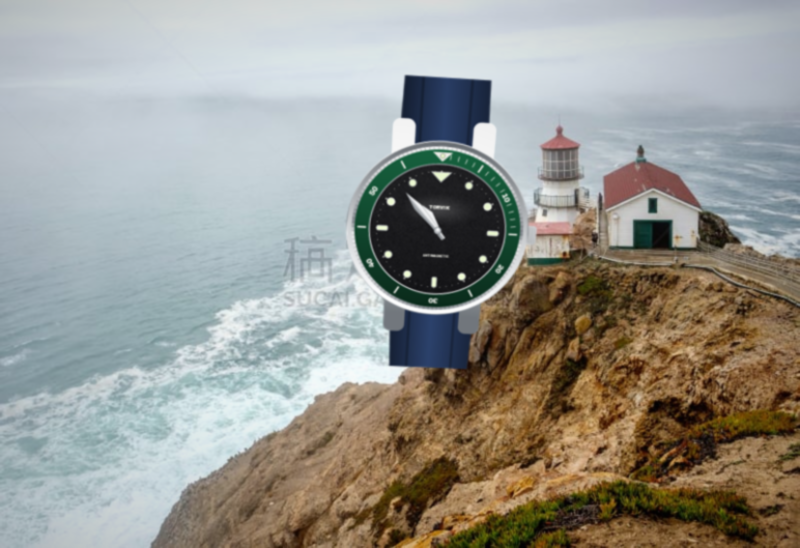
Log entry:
**10:53**
